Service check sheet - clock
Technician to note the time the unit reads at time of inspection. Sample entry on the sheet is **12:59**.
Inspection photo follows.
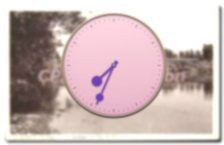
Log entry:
**7:34**
